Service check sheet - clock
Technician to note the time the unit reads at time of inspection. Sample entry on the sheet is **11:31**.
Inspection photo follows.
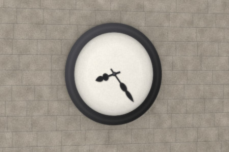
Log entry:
**8:24**
